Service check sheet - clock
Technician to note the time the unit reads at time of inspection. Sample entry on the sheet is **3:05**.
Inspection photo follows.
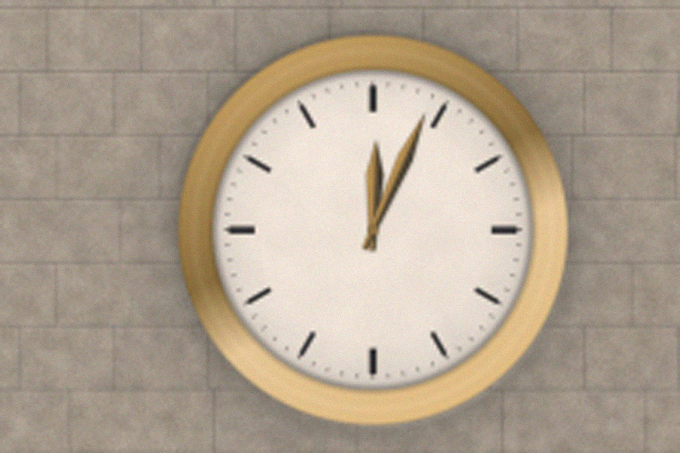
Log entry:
**12:04**
